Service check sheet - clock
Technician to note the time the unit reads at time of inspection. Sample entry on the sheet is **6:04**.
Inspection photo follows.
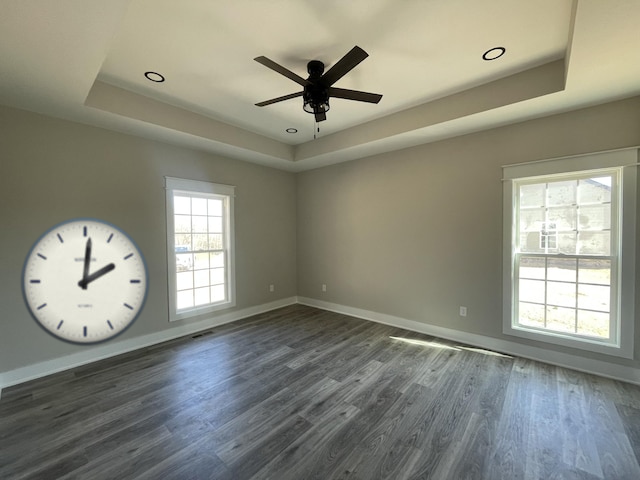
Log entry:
**2:01**
